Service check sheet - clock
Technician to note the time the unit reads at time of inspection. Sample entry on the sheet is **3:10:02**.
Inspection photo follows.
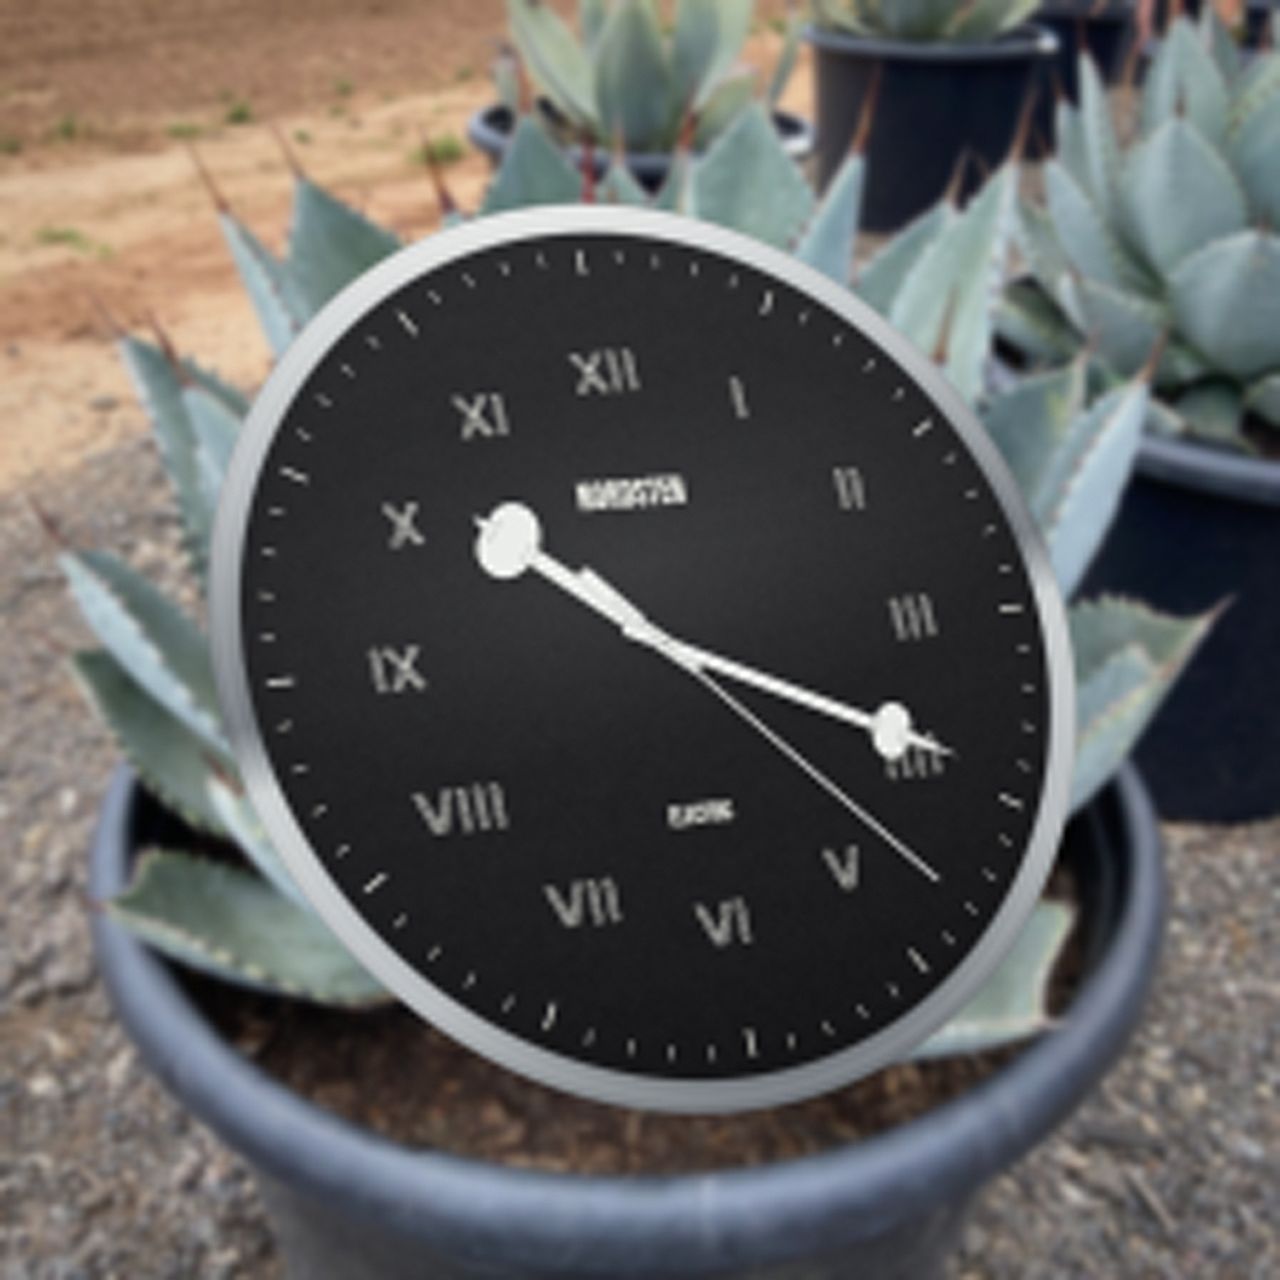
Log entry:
**10:19:23**
